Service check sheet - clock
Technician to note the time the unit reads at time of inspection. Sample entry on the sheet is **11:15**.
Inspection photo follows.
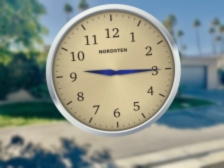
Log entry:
**9:15**
